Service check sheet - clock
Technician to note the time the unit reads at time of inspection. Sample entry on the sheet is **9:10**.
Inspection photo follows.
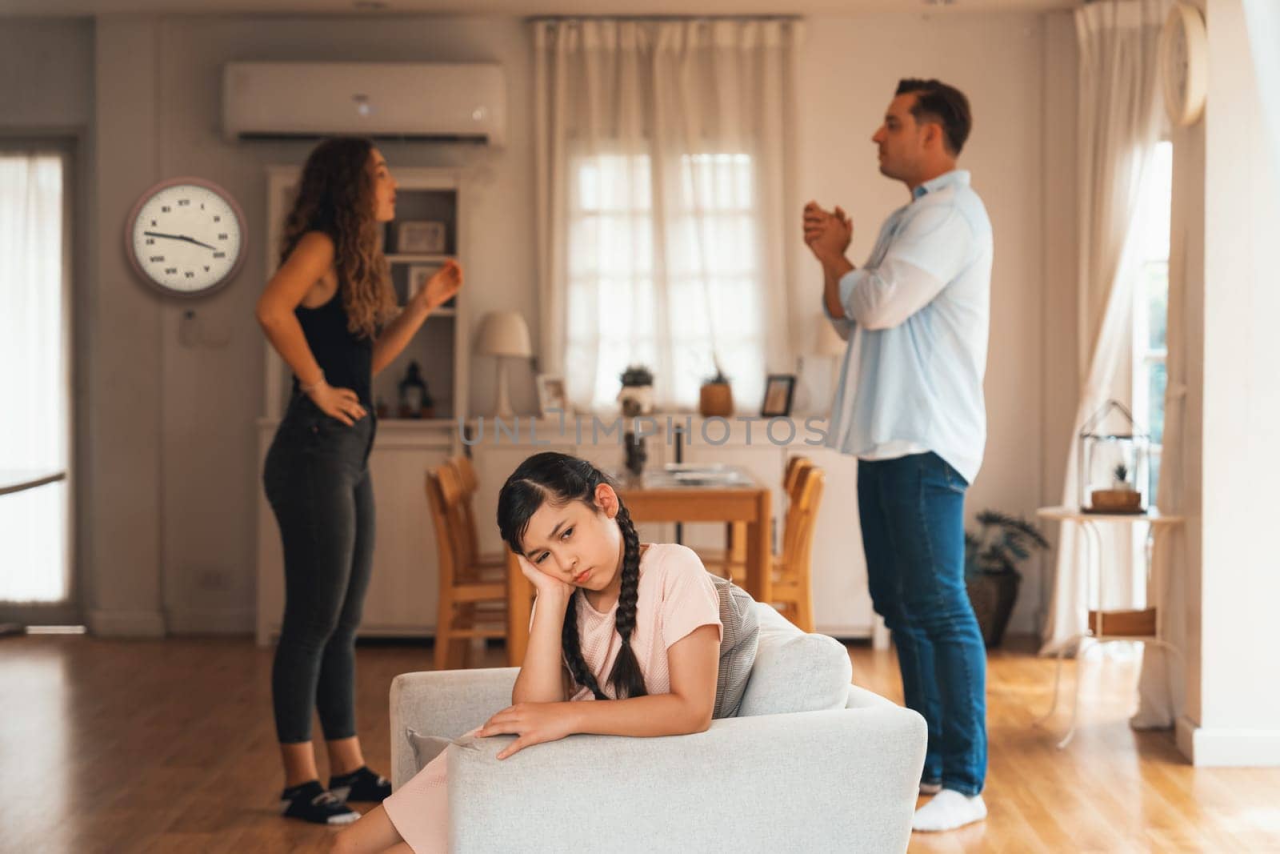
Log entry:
**3:47**
